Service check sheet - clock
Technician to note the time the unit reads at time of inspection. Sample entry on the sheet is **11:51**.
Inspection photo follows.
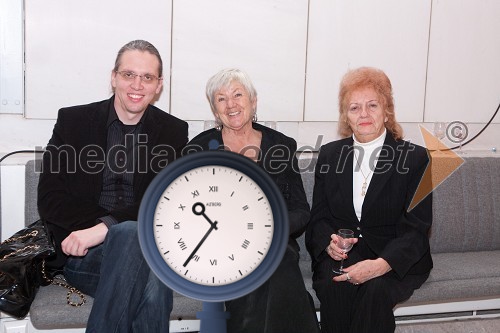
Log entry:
**10:36**
